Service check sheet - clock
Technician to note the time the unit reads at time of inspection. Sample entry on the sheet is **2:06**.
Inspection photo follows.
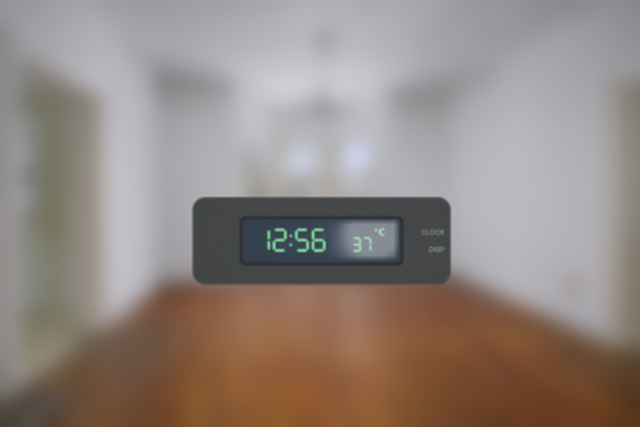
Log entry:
**12:56**
